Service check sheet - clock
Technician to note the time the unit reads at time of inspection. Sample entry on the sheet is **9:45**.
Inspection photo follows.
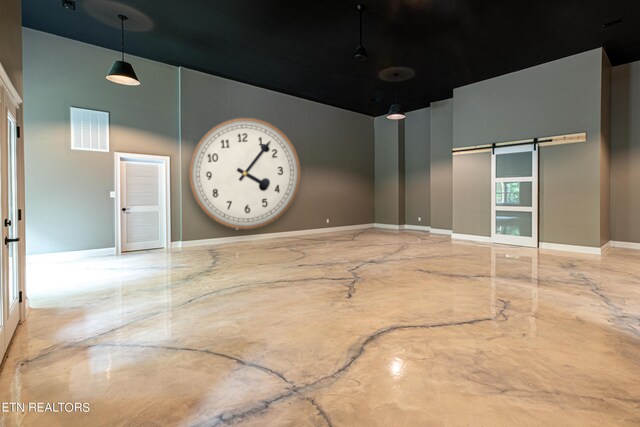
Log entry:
**4:07**
